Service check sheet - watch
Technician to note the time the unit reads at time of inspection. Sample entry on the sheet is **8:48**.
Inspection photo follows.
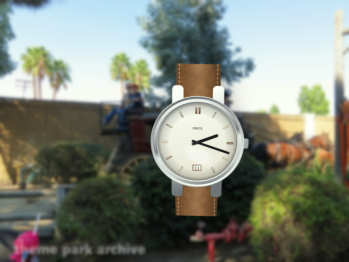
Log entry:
**2:18**
